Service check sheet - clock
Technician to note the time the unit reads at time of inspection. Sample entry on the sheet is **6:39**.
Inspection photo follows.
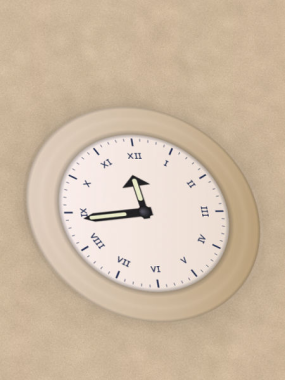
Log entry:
**11:44**
